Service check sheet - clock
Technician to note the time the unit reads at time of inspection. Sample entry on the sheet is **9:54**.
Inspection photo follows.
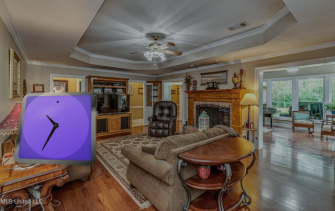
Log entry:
**10:34**
